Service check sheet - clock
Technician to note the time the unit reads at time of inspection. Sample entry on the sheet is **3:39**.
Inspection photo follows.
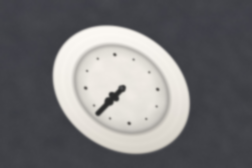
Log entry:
**7:38**
